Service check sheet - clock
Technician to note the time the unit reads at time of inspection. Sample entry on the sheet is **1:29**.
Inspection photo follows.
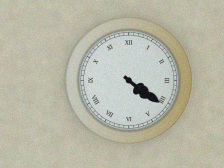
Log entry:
**4:21**
